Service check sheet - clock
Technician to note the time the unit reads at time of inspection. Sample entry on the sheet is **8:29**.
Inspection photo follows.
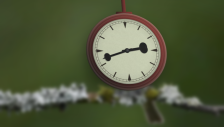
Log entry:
**2:42**
